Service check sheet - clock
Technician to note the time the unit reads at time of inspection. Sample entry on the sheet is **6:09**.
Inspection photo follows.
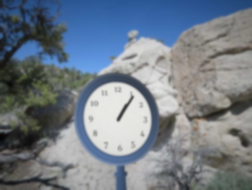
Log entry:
**1:06**
